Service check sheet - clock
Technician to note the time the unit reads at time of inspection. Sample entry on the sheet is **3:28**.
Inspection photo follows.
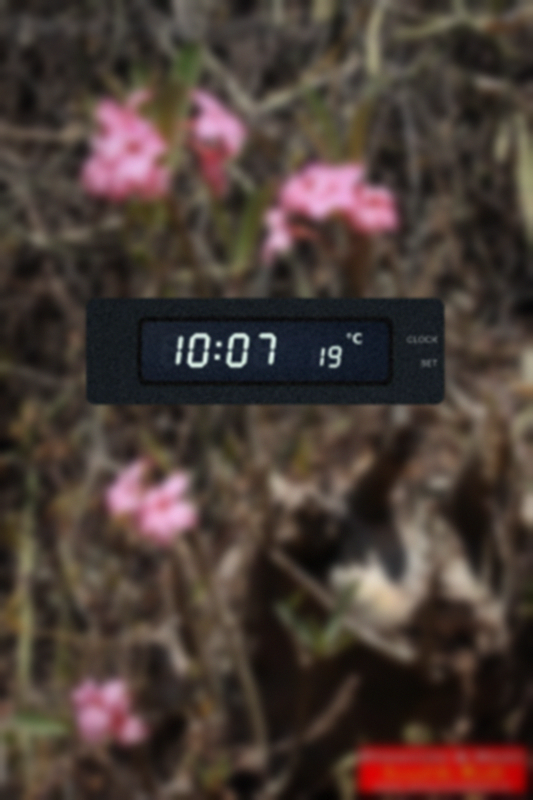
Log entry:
**10:07**
